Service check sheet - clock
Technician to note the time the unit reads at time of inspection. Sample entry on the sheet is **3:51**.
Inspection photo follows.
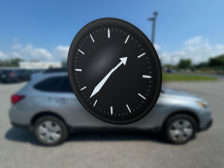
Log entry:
**1:37**
